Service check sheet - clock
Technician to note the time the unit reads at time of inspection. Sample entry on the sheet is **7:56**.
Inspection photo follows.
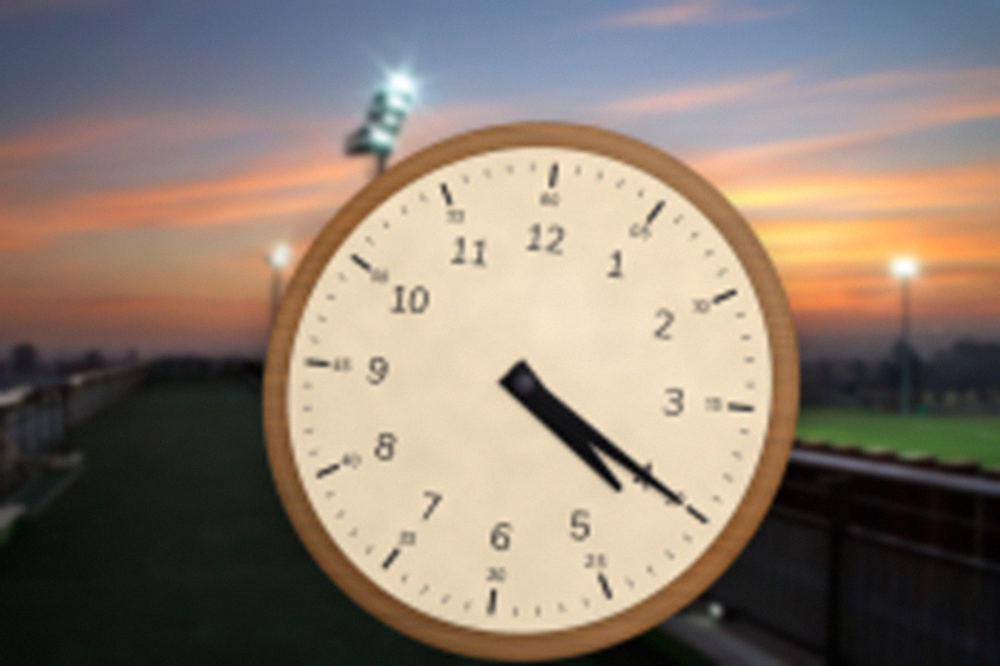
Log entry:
**4:20**
